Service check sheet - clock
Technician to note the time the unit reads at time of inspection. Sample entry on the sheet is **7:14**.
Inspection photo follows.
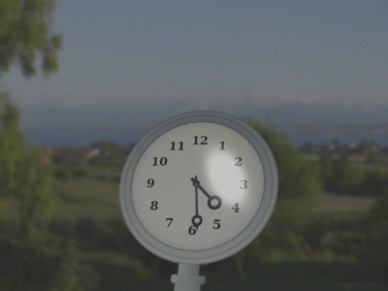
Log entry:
**4:29**
